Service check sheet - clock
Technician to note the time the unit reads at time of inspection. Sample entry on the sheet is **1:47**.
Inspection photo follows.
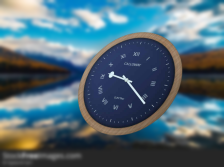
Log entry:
**9:21**
